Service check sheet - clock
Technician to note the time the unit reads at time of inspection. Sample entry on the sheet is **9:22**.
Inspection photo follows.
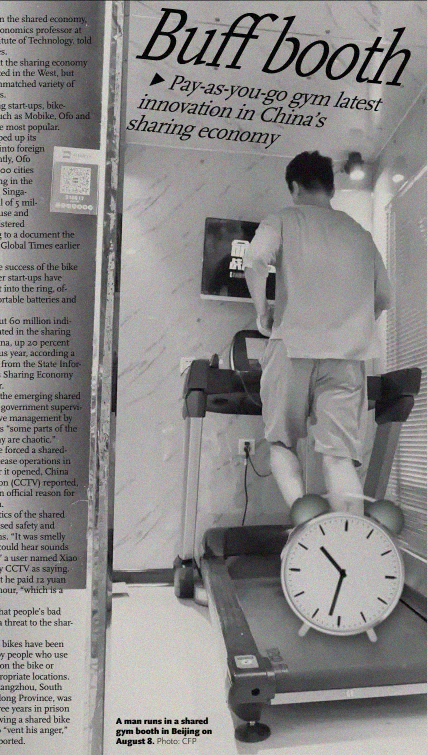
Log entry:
**10:32**
